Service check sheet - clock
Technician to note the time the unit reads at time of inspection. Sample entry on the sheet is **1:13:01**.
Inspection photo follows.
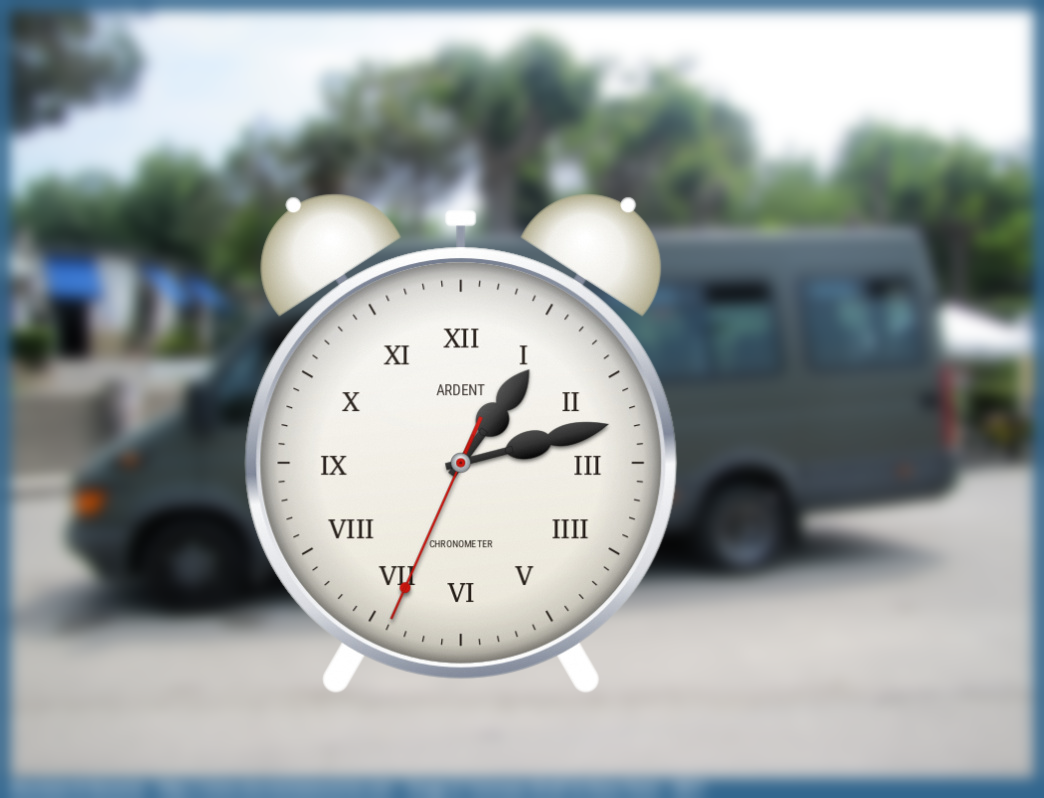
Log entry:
**1:12:34**
